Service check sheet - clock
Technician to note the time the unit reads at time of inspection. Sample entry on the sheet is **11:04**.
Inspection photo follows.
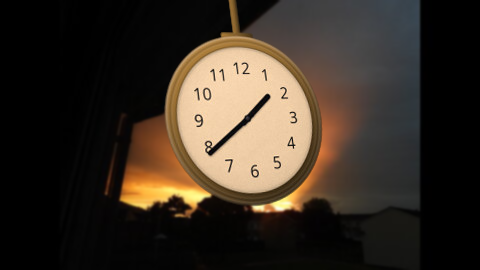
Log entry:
**1:39**
